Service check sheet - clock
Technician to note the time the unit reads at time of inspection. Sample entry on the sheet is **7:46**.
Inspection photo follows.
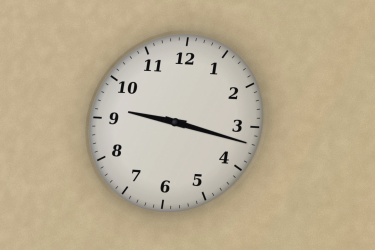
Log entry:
**9:17**
